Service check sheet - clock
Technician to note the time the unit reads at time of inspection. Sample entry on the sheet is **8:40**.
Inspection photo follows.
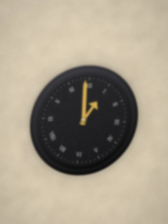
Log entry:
**12:59**
